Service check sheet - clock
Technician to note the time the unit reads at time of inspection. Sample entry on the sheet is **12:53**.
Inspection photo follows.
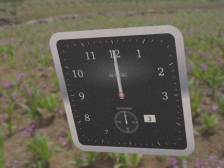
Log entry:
**12:00**
